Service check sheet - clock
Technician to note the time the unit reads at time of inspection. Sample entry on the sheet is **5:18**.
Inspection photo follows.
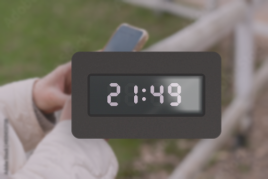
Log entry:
**21:49**
